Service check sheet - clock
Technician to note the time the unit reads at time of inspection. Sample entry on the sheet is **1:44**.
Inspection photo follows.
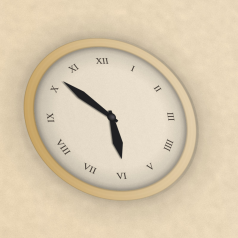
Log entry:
**5:52**
